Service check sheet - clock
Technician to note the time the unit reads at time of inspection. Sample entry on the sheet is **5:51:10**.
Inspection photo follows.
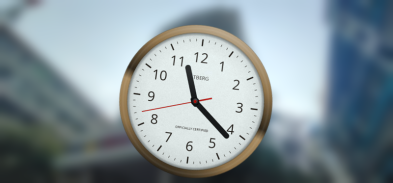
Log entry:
**11:21:42**
